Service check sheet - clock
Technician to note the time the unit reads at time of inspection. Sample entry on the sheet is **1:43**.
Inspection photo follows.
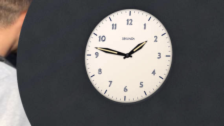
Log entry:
**1:47**
